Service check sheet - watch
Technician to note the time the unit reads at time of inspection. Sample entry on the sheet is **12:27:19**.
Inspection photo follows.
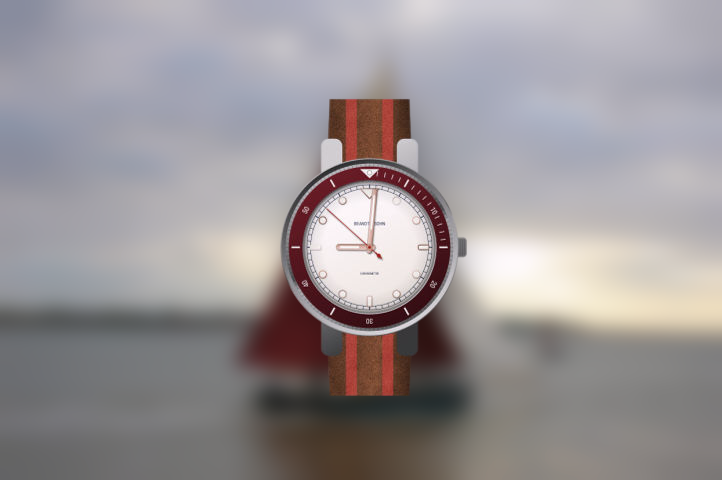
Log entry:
**9:00:52**
